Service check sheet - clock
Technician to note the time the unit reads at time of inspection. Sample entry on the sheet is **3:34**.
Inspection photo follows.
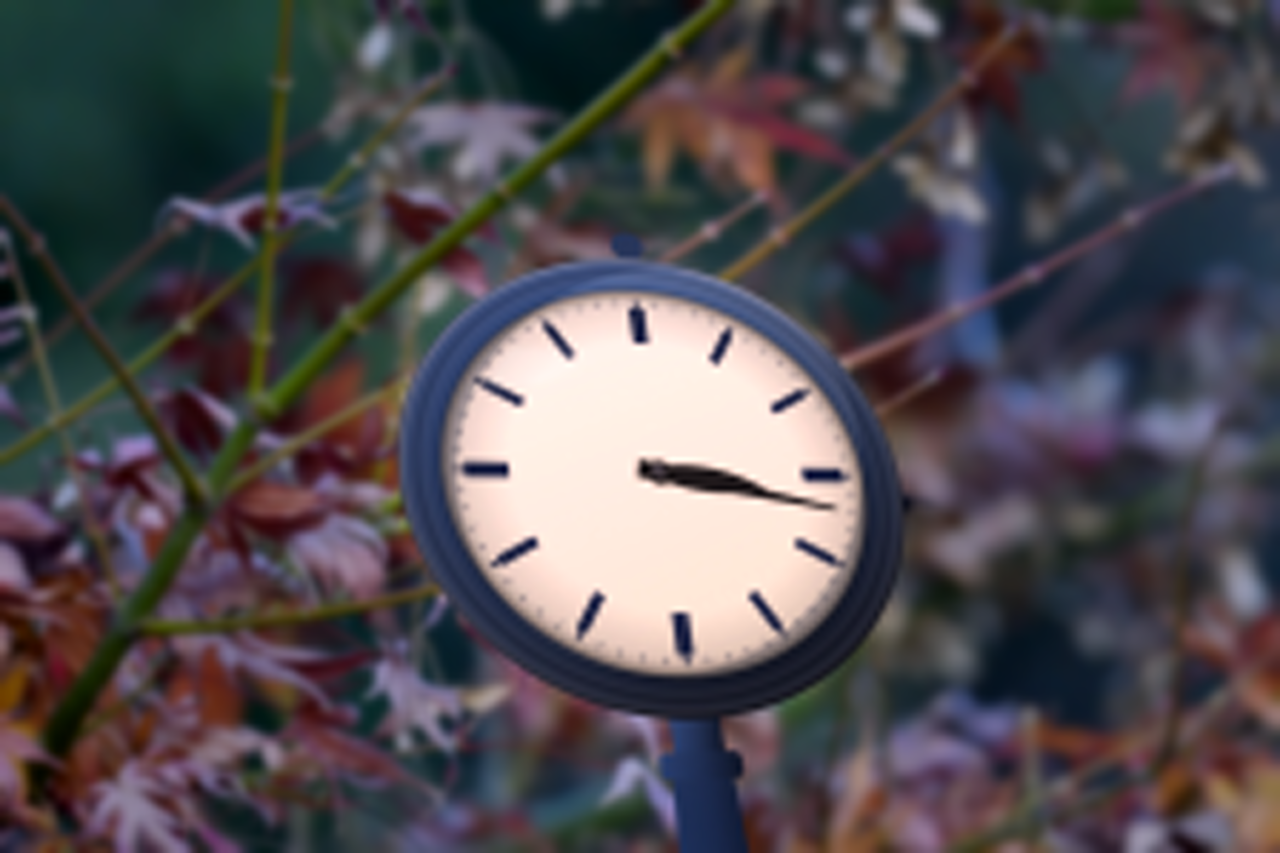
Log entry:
**3:17**
